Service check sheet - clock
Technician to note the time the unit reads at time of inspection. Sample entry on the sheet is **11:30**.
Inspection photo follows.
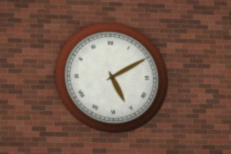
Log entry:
**5:10**
